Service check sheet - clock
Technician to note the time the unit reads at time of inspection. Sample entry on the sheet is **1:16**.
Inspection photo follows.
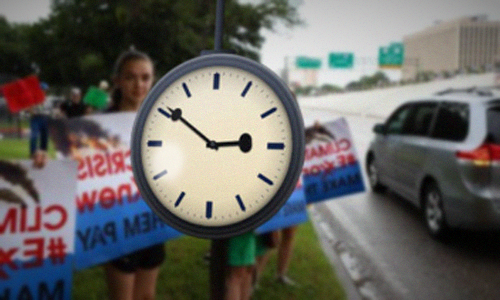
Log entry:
**2:51**
